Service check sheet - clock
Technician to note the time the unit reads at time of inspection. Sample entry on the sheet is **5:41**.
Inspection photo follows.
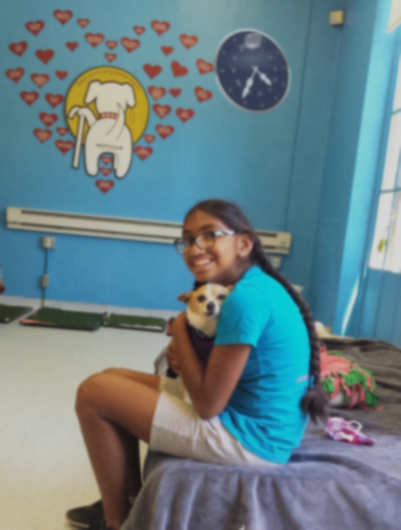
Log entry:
**4:36**
